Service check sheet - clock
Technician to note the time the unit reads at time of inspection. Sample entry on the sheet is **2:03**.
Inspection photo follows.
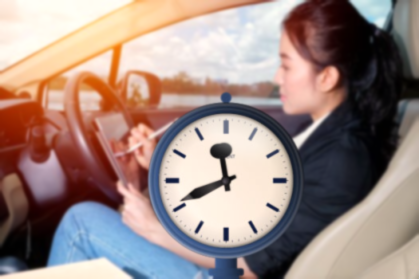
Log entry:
**11:41**
